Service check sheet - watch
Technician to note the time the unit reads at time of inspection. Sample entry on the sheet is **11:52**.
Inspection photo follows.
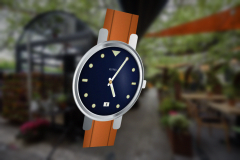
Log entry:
**5:05**
